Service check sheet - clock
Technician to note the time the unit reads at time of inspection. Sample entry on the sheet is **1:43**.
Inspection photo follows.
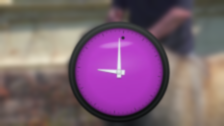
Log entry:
**8:59**
